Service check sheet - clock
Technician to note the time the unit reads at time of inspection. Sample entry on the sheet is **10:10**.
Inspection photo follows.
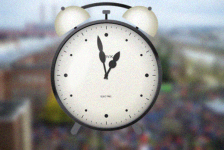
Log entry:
**12:58**
